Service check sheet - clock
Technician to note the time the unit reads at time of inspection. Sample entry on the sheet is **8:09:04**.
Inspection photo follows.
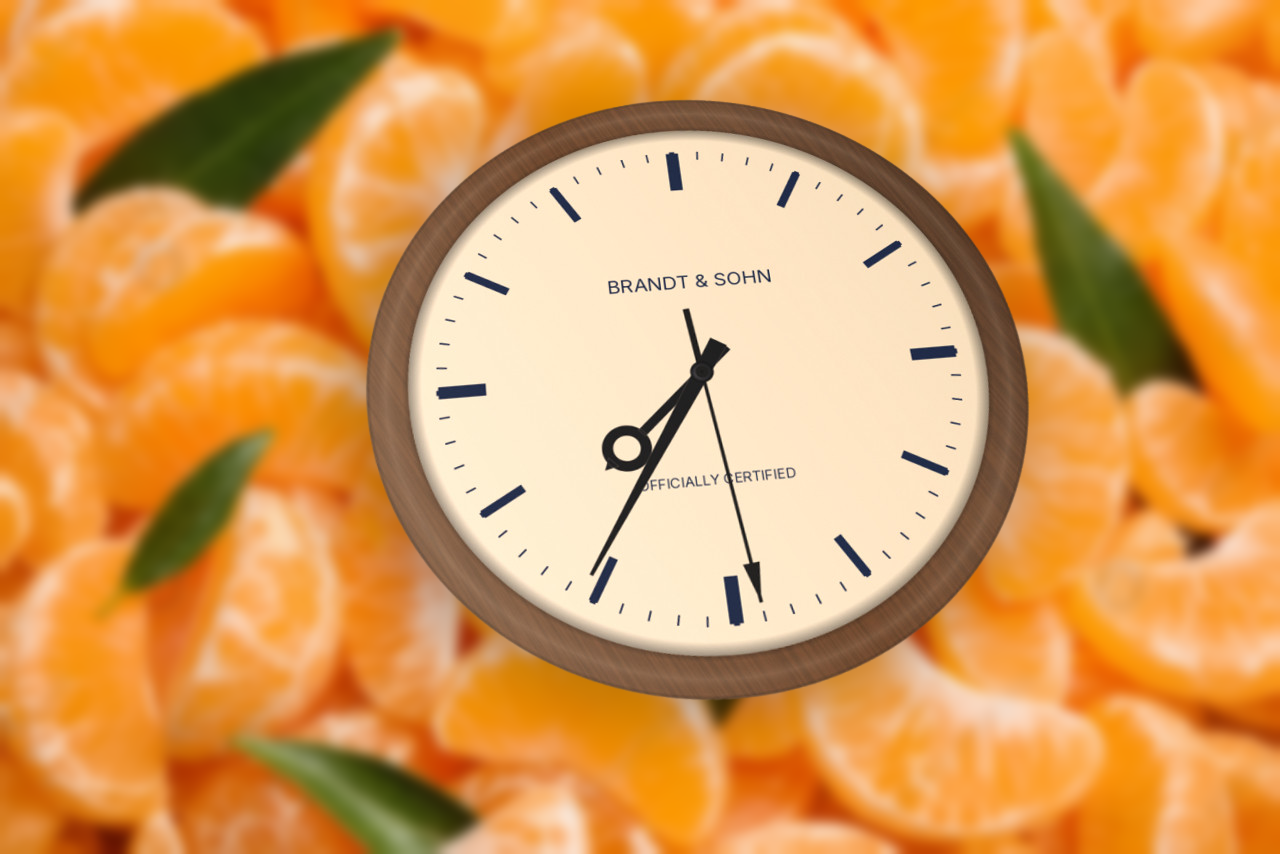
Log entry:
**7:35:29**
